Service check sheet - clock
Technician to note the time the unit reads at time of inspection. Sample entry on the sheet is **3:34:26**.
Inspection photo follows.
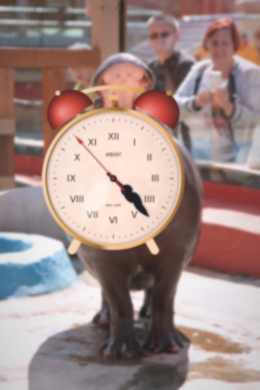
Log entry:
**4:22:53**
